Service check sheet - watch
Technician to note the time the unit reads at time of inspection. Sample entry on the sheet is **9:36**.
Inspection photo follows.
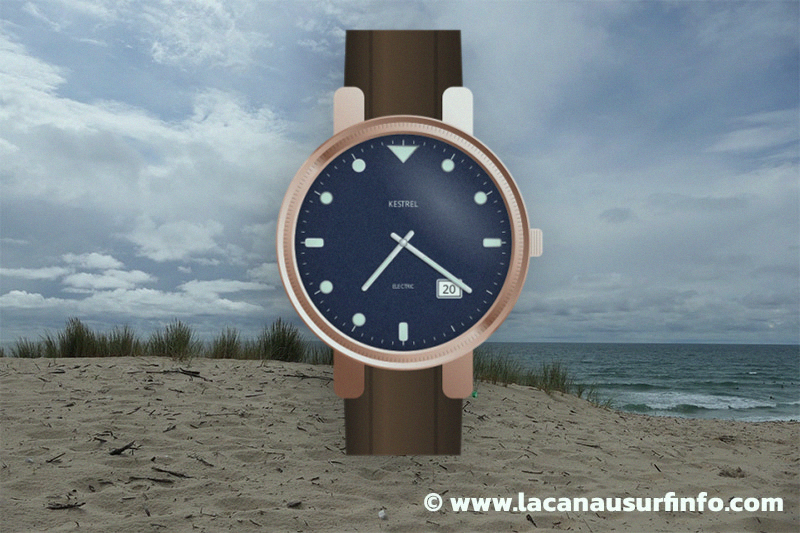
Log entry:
**7:21**
